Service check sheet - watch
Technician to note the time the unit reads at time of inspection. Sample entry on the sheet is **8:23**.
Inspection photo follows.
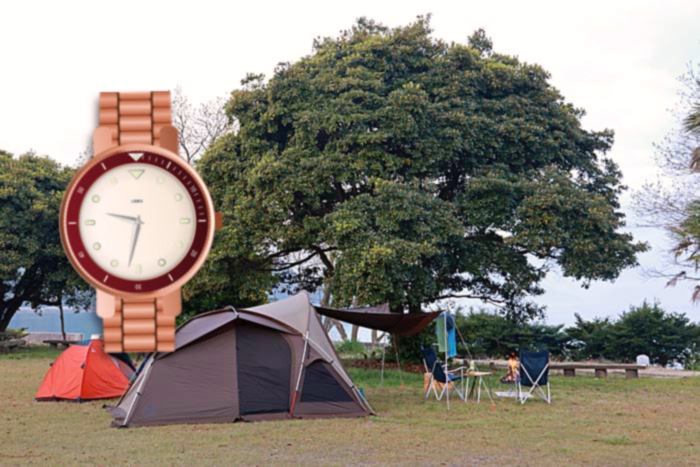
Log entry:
**9:32**
